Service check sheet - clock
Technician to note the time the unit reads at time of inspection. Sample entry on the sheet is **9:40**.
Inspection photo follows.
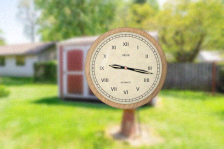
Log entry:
**9:17**
